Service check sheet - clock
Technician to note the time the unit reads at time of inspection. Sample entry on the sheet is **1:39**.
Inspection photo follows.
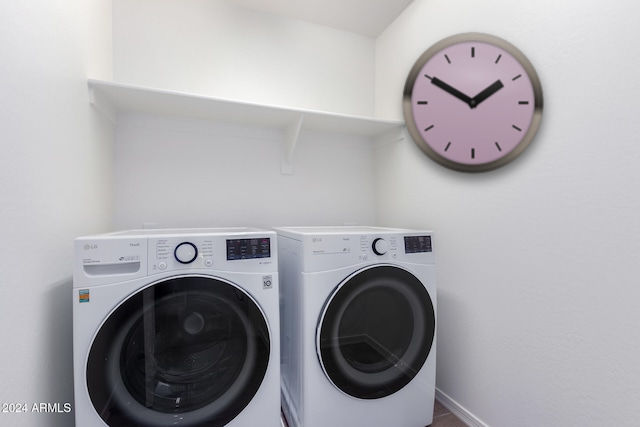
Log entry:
**1:50**
